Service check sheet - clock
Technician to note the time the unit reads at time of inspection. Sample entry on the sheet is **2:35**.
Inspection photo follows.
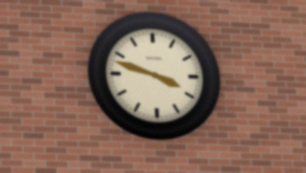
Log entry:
**3:48**
